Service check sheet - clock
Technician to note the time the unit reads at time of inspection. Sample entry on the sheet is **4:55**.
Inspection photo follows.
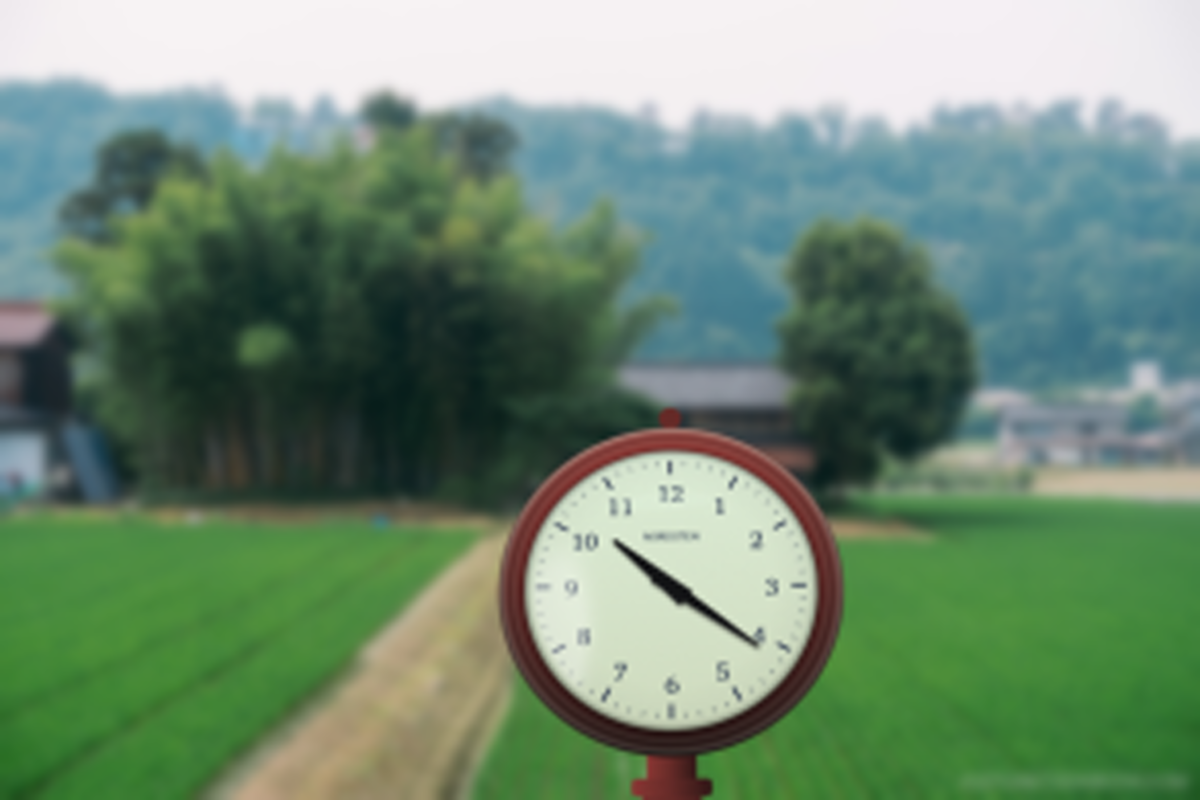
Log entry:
**10:21**
